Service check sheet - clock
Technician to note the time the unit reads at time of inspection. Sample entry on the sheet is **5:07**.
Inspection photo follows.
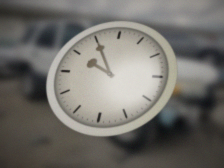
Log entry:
**9:55**
